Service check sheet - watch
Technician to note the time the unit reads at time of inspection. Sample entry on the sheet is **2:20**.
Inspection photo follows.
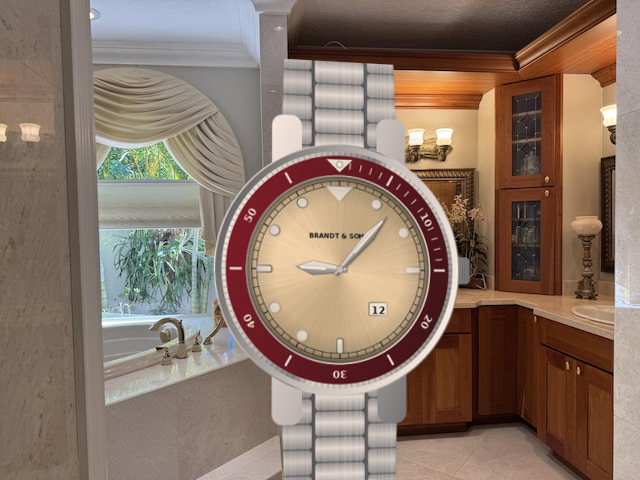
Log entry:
**9:07**
